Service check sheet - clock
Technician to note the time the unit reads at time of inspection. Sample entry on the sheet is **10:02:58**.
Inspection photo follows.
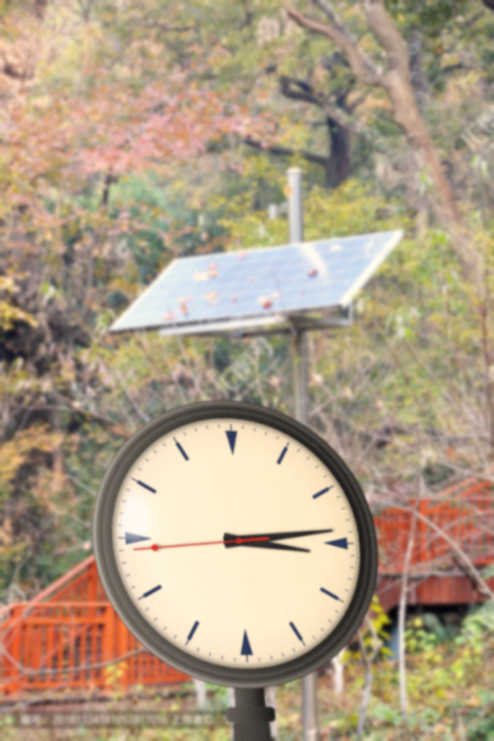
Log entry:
**3:13:44**
